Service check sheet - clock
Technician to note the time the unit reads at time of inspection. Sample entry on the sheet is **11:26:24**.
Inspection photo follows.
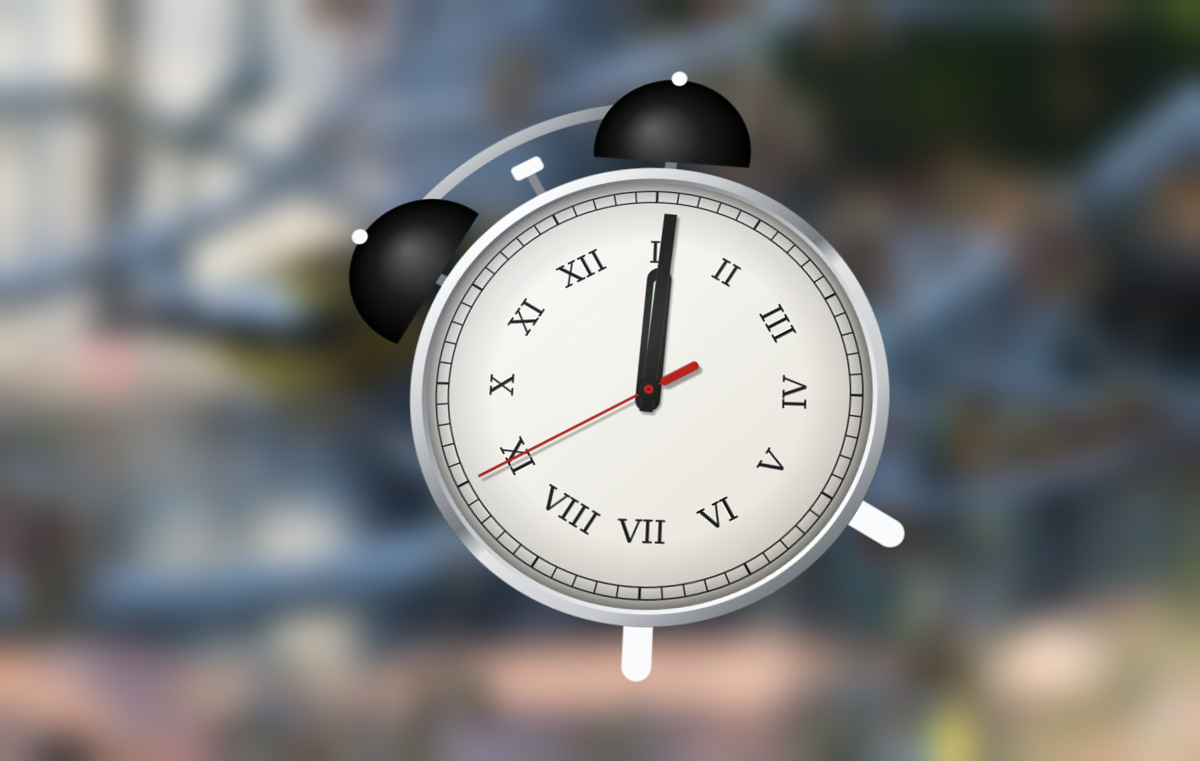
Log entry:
**1:05:45**
